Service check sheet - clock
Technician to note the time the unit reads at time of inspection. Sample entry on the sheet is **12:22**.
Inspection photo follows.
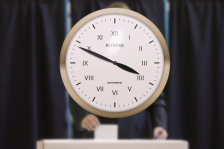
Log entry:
**3:49**
